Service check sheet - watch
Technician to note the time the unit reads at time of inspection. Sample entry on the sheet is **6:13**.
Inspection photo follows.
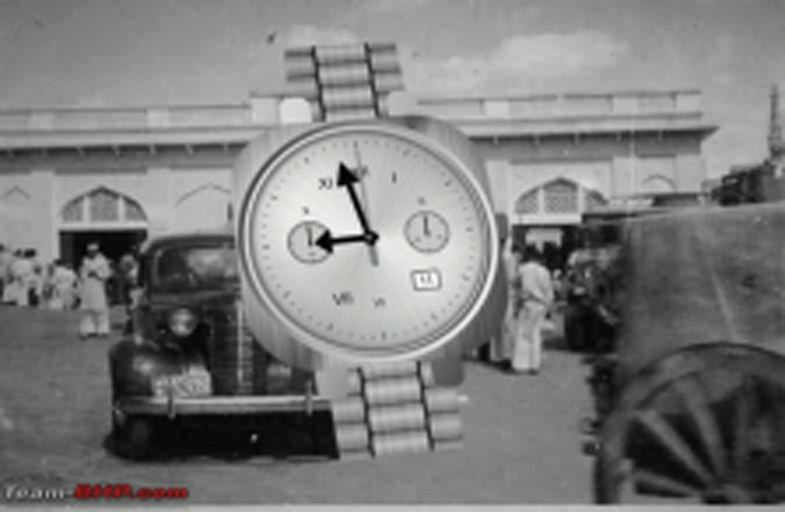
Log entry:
**8:58**
